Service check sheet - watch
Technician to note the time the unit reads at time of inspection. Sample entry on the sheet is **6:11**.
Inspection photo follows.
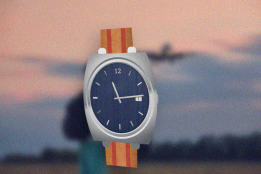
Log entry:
**11:14**
